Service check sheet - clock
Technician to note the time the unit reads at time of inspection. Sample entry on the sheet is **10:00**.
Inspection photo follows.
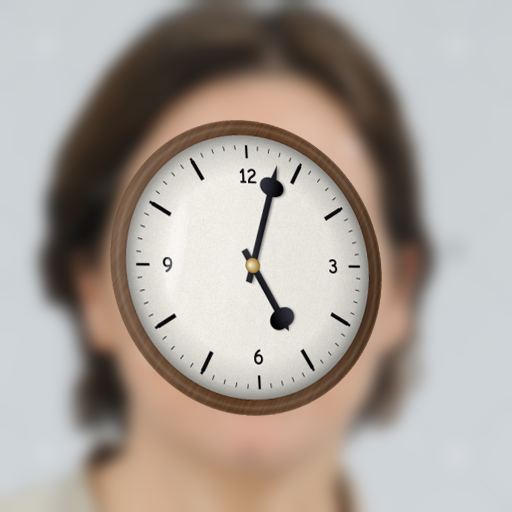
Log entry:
**5:03**
